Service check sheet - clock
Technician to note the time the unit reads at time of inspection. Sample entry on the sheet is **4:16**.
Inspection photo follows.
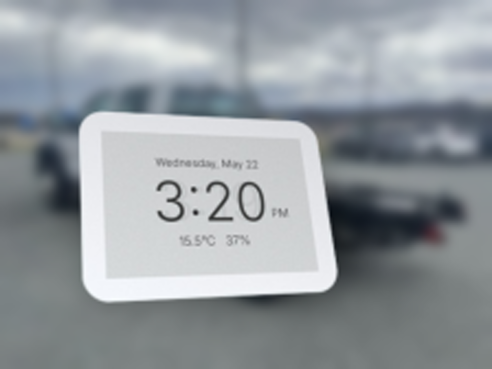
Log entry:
**3:20**
